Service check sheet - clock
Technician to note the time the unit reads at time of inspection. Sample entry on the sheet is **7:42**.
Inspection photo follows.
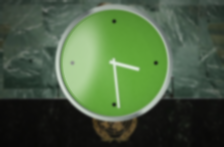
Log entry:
**3:29**
